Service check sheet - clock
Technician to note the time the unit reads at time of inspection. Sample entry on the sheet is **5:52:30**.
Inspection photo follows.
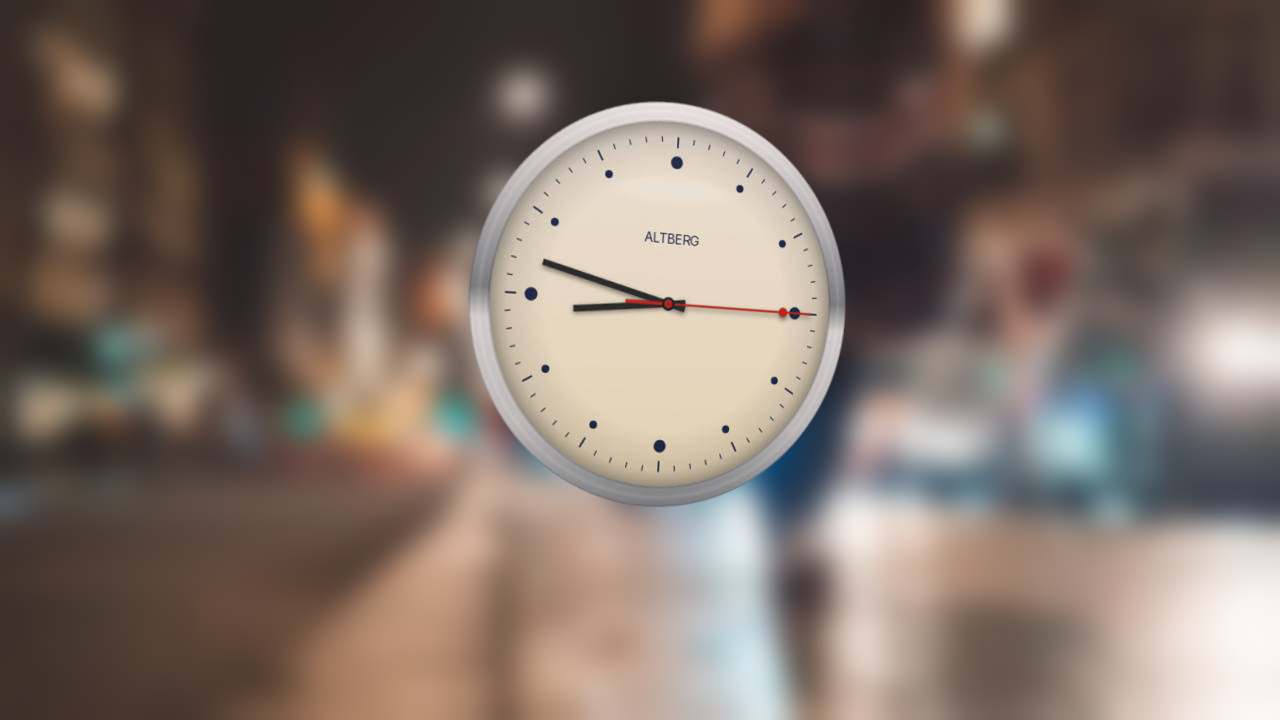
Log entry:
**8:47:15**
